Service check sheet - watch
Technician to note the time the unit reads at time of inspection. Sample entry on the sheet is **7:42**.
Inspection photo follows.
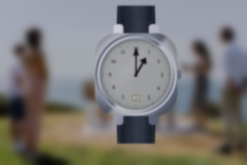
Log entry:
**1:00**
